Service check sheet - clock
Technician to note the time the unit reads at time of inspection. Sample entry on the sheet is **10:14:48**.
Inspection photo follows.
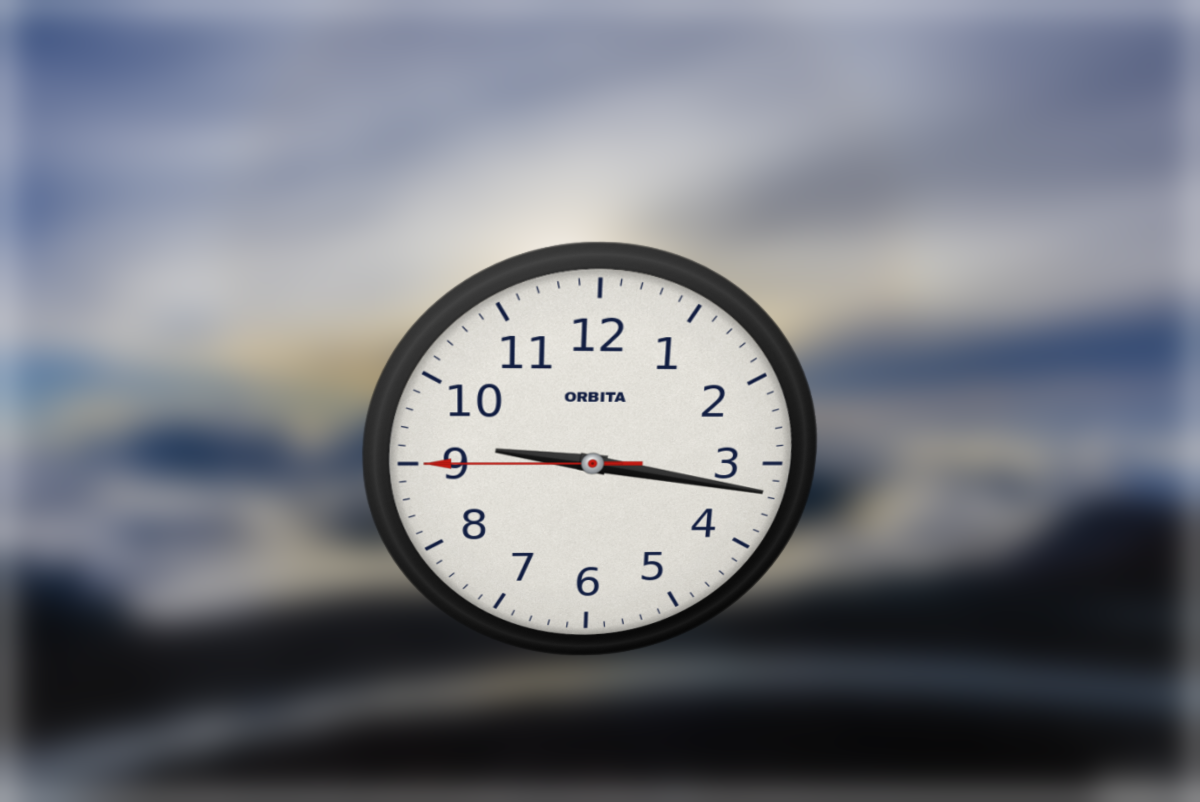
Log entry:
**9:16:45**
